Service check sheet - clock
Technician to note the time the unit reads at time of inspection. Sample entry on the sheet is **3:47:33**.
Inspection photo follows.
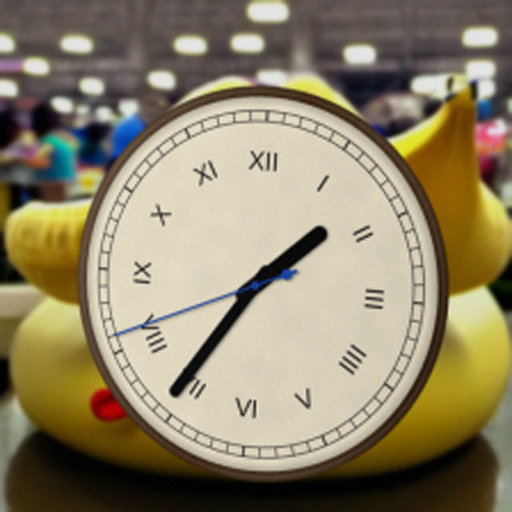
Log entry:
**1:35:41**
